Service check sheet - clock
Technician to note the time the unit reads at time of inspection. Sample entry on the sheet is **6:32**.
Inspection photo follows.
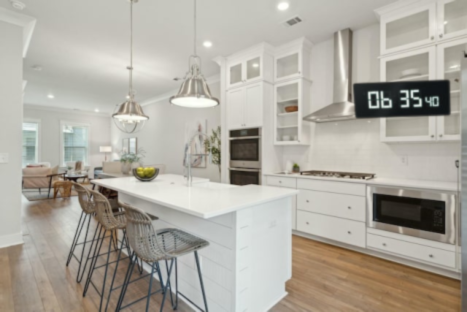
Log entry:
**6:35**
